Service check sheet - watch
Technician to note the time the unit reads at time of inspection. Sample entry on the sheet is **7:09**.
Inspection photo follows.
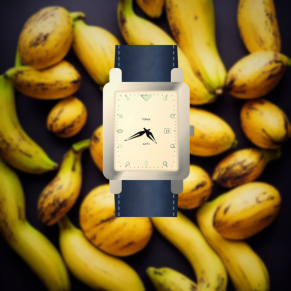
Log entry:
**4:41**
